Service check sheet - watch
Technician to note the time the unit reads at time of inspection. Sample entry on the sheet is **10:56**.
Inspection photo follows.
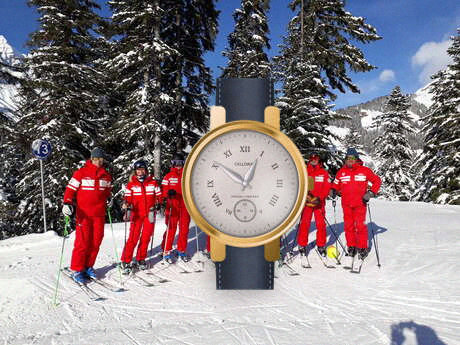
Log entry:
**12:51**
